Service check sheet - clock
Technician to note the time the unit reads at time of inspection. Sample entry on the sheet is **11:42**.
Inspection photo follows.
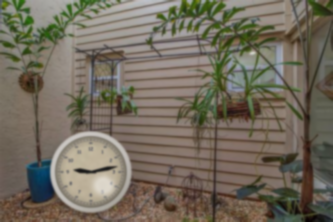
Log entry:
**9:13**
